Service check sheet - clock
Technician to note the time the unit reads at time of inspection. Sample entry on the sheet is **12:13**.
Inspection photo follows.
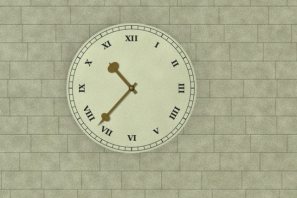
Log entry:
**10:37**
